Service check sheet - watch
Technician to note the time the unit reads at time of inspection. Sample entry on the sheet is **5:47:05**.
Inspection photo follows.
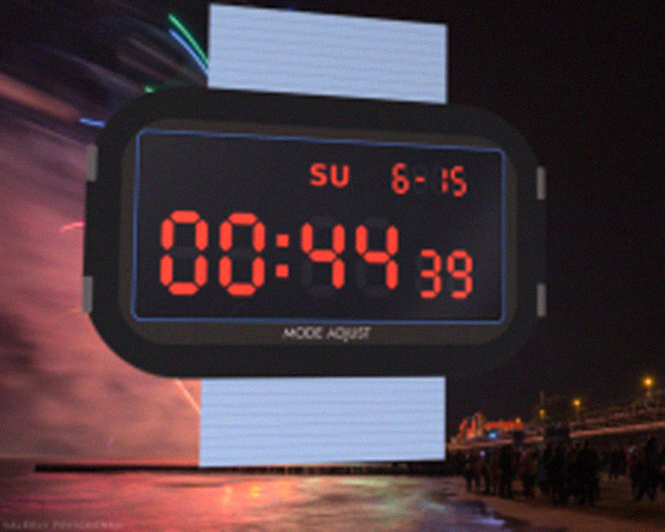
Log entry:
**0:44:39**
